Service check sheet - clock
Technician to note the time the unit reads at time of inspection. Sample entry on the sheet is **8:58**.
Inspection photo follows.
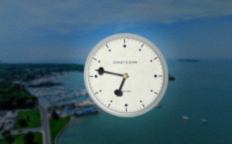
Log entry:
**6:47**
